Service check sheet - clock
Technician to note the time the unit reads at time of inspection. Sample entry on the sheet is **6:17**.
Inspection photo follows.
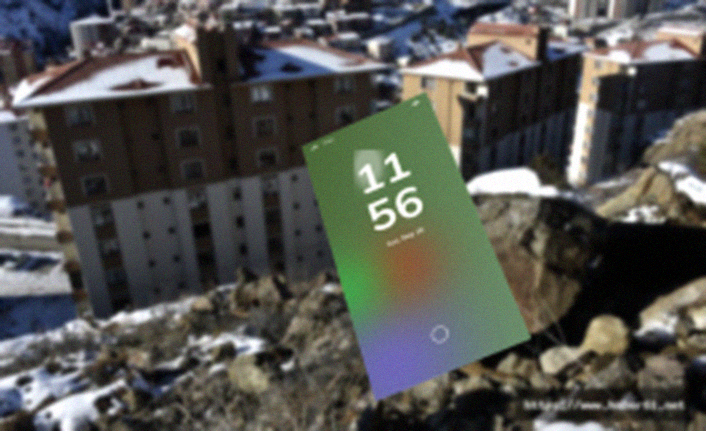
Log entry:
**11:56**
